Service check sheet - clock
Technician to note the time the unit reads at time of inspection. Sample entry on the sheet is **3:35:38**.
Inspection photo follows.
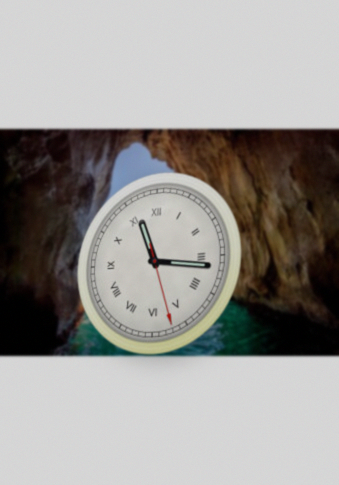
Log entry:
**11:16:27**
